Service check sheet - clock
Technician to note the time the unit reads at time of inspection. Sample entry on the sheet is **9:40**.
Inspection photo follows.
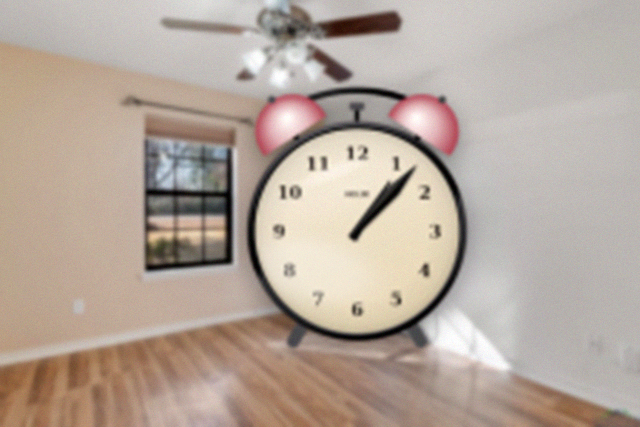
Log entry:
**1:07**
